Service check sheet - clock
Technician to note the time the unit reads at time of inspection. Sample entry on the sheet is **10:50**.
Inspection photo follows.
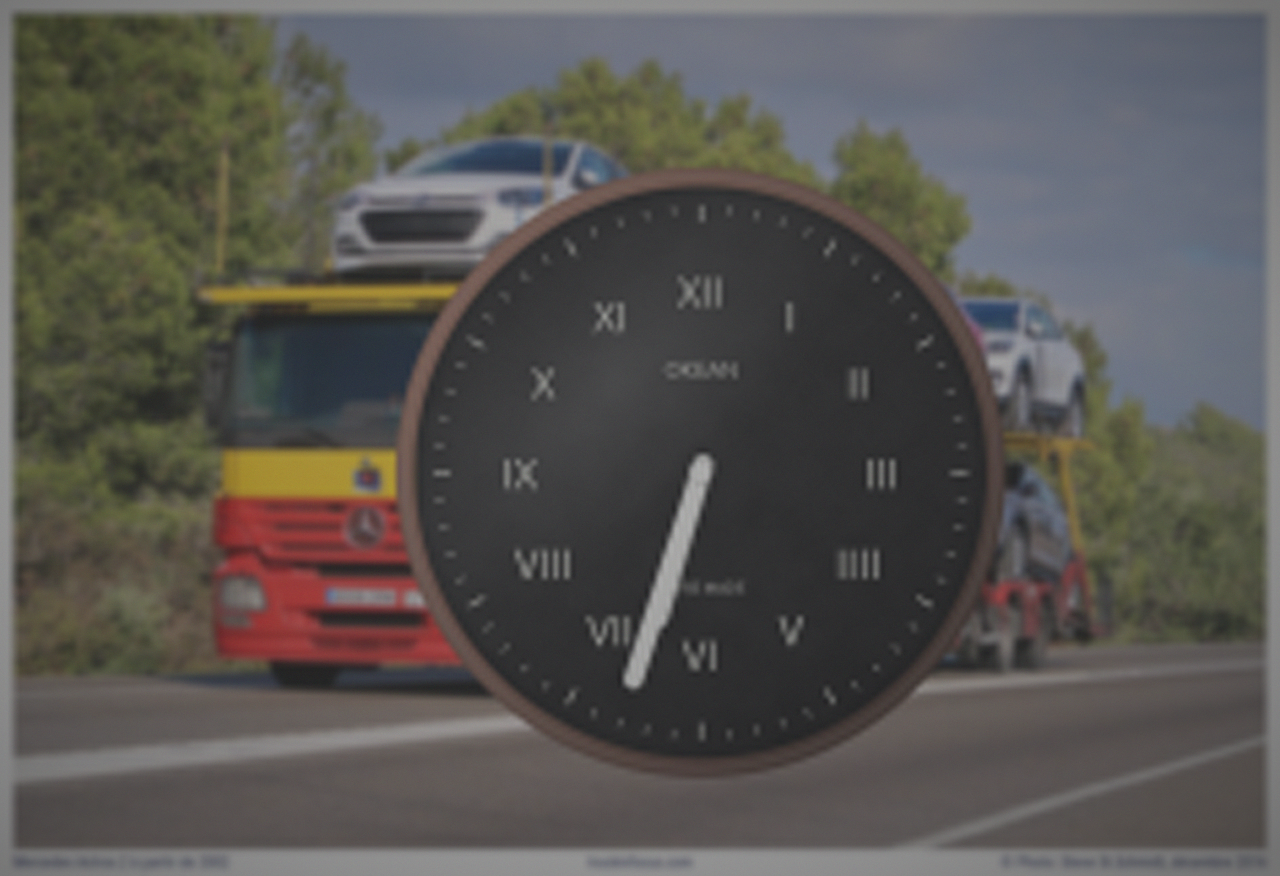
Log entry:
**6:33**
